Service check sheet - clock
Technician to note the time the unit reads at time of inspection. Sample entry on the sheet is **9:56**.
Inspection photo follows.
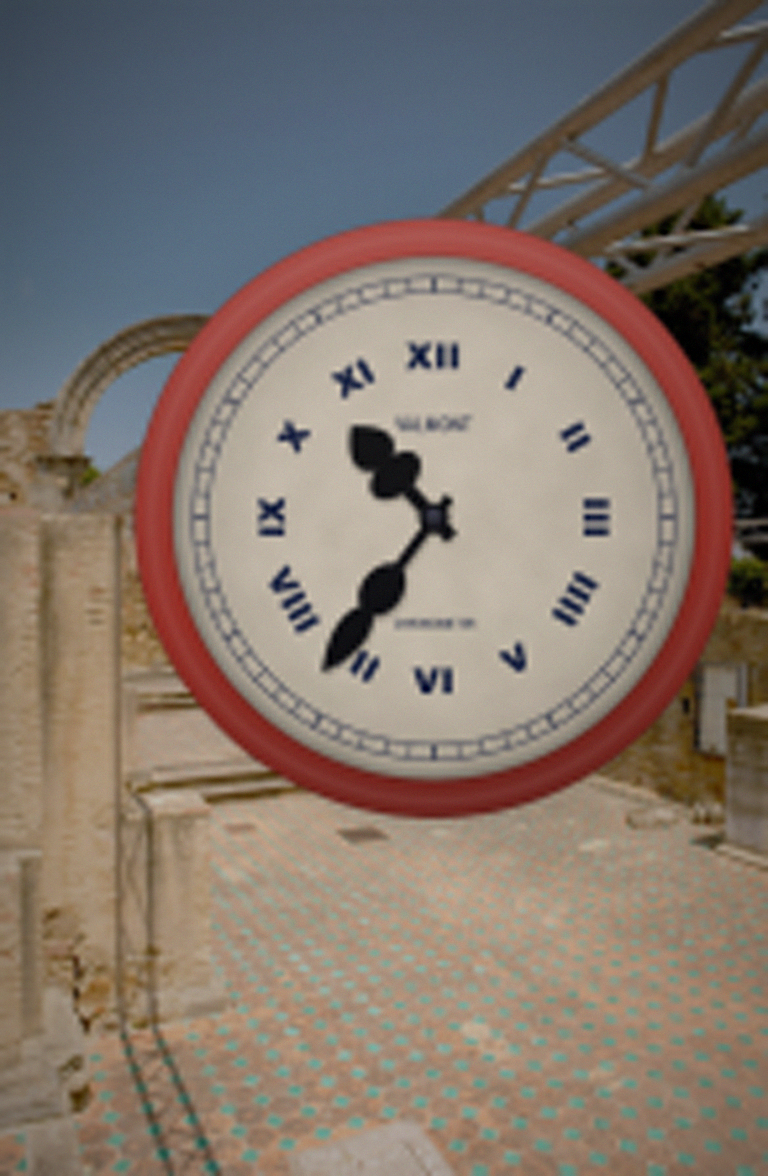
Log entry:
**10:36**
